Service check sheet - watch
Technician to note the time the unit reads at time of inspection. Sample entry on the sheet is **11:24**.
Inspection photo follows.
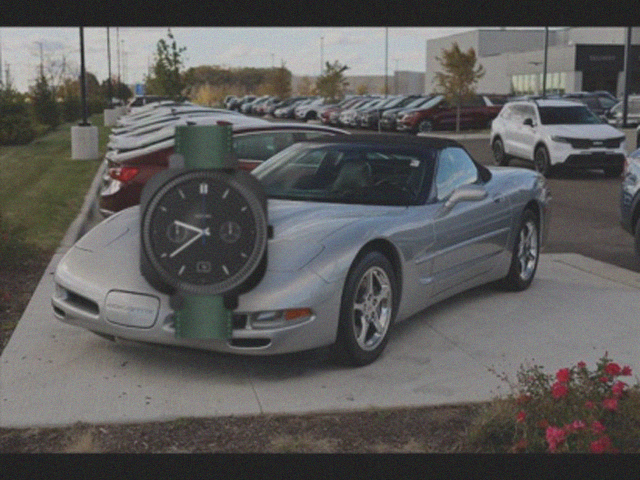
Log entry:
**9:39**
